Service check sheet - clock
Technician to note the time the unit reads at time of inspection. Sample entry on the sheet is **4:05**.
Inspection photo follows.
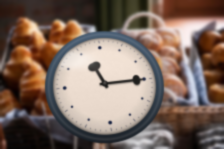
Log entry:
**11:15**
